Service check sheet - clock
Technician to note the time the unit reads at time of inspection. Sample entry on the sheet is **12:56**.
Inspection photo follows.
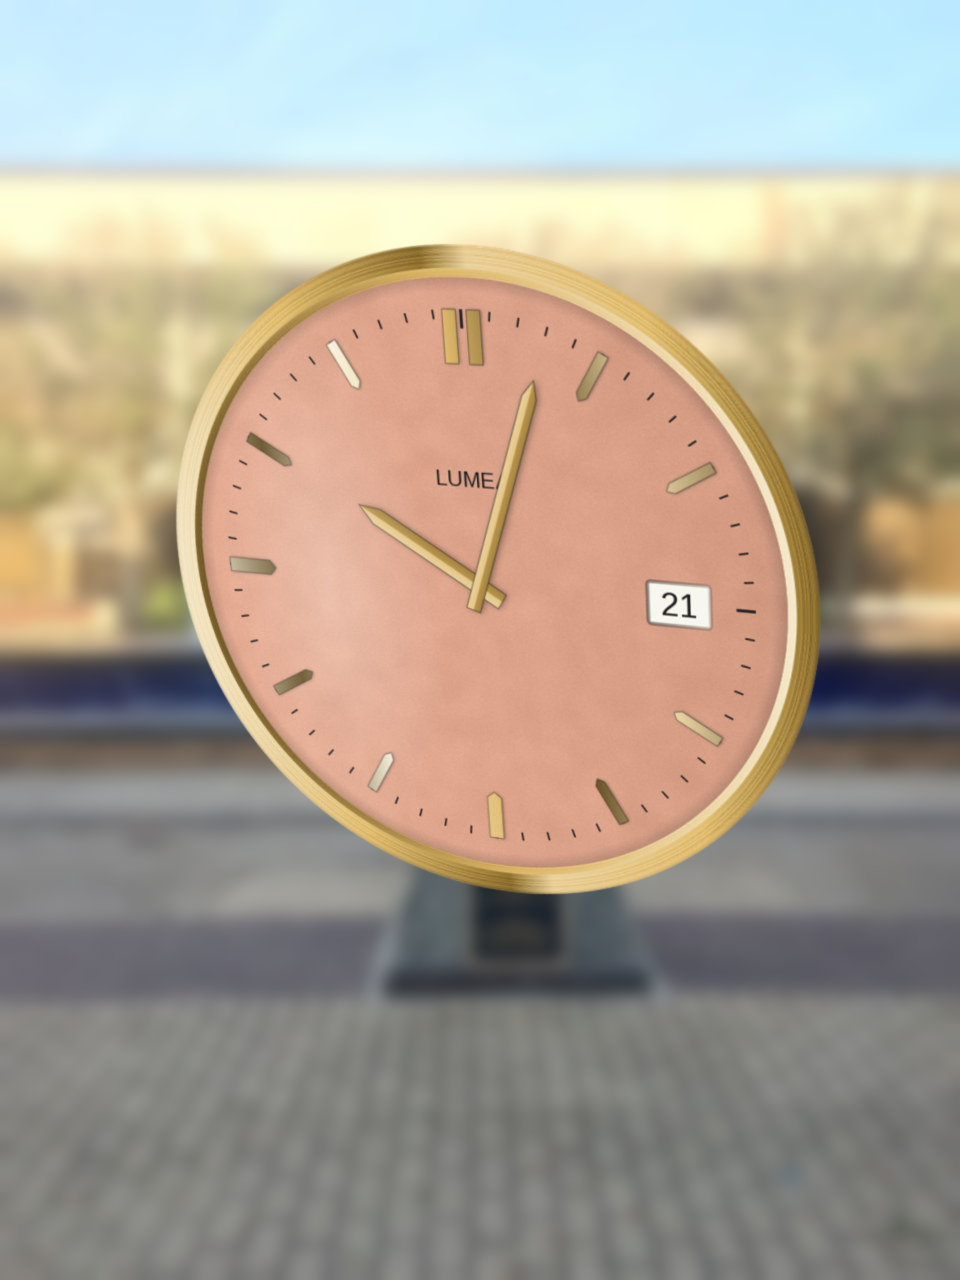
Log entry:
**10:03**
